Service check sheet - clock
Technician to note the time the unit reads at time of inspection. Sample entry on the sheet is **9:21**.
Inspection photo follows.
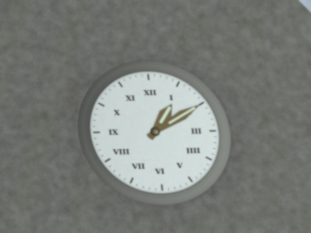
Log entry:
**1:10**
